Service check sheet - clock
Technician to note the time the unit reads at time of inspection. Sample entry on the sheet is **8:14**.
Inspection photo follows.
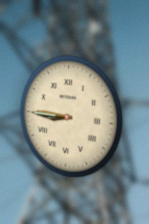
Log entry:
**8:45**
